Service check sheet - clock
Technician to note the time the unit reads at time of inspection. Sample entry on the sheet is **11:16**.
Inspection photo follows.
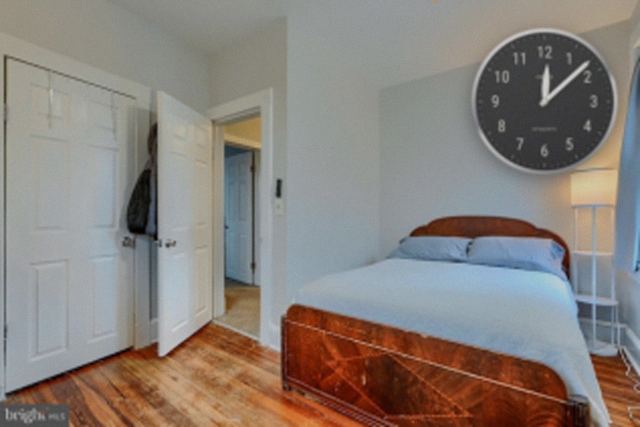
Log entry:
**12:08**
